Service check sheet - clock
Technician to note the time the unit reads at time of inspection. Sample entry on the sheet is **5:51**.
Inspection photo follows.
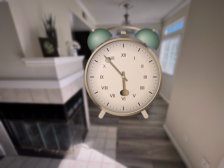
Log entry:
**5:53**
